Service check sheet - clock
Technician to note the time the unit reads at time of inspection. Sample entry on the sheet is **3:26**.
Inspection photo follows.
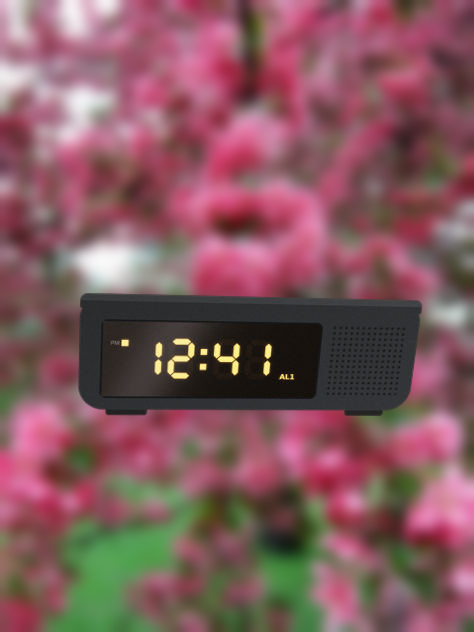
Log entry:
**12:41**
